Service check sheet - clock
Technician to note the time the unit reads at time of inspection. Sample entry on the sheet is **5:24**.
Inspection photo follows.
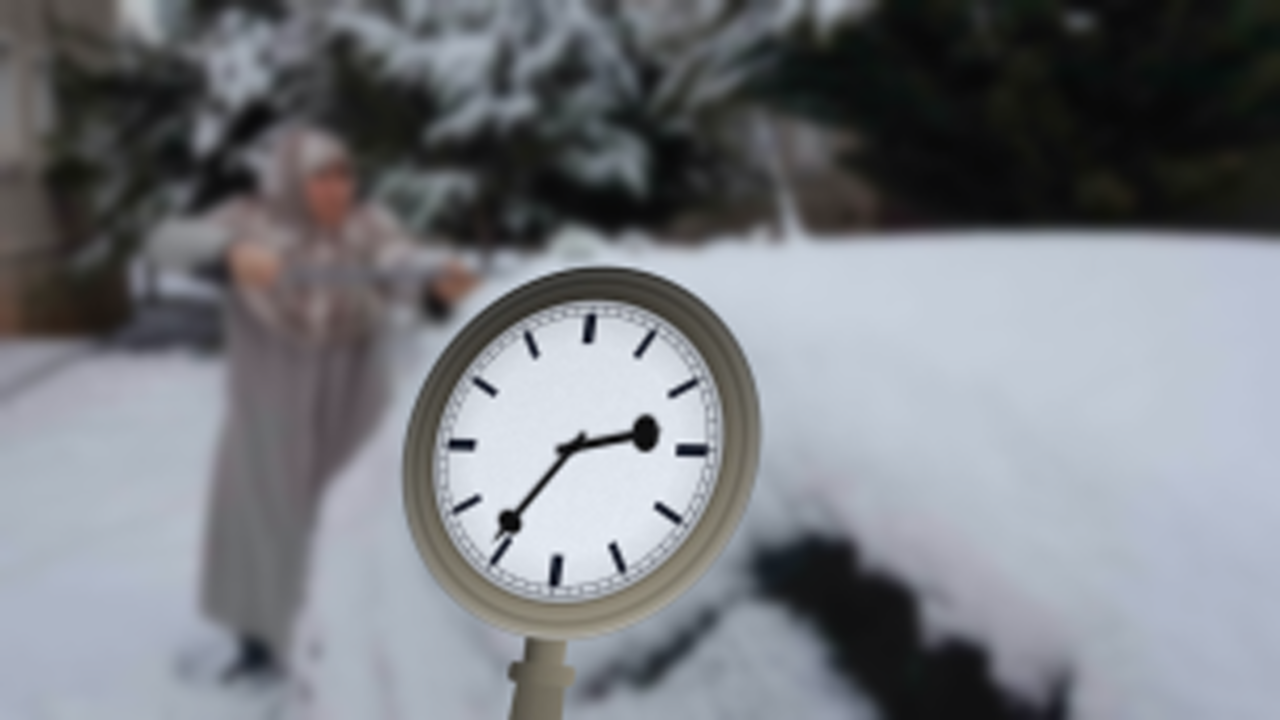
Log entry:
**2:36**
